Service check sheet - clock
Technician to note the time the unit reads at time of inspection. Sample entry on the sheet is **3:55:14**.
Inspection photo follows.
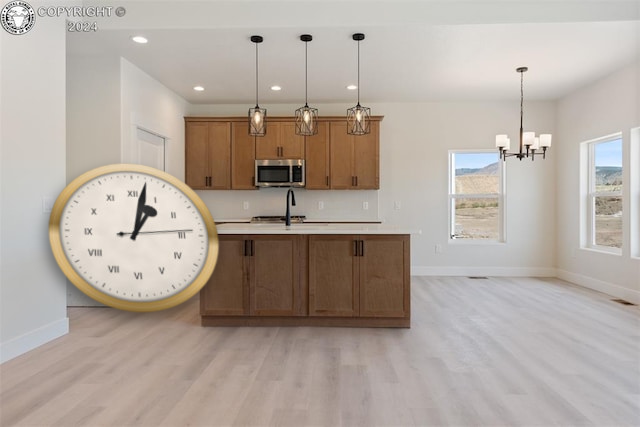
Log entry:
**1:02:14**
